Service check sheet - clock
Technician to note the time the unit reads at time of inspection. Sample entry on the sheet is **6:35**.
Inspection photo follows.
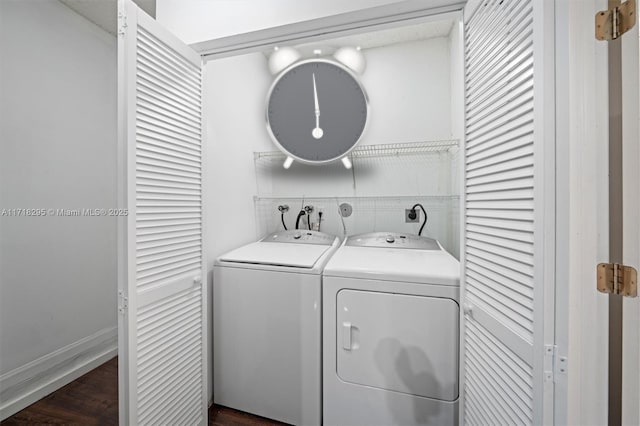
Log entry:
**5:59**
